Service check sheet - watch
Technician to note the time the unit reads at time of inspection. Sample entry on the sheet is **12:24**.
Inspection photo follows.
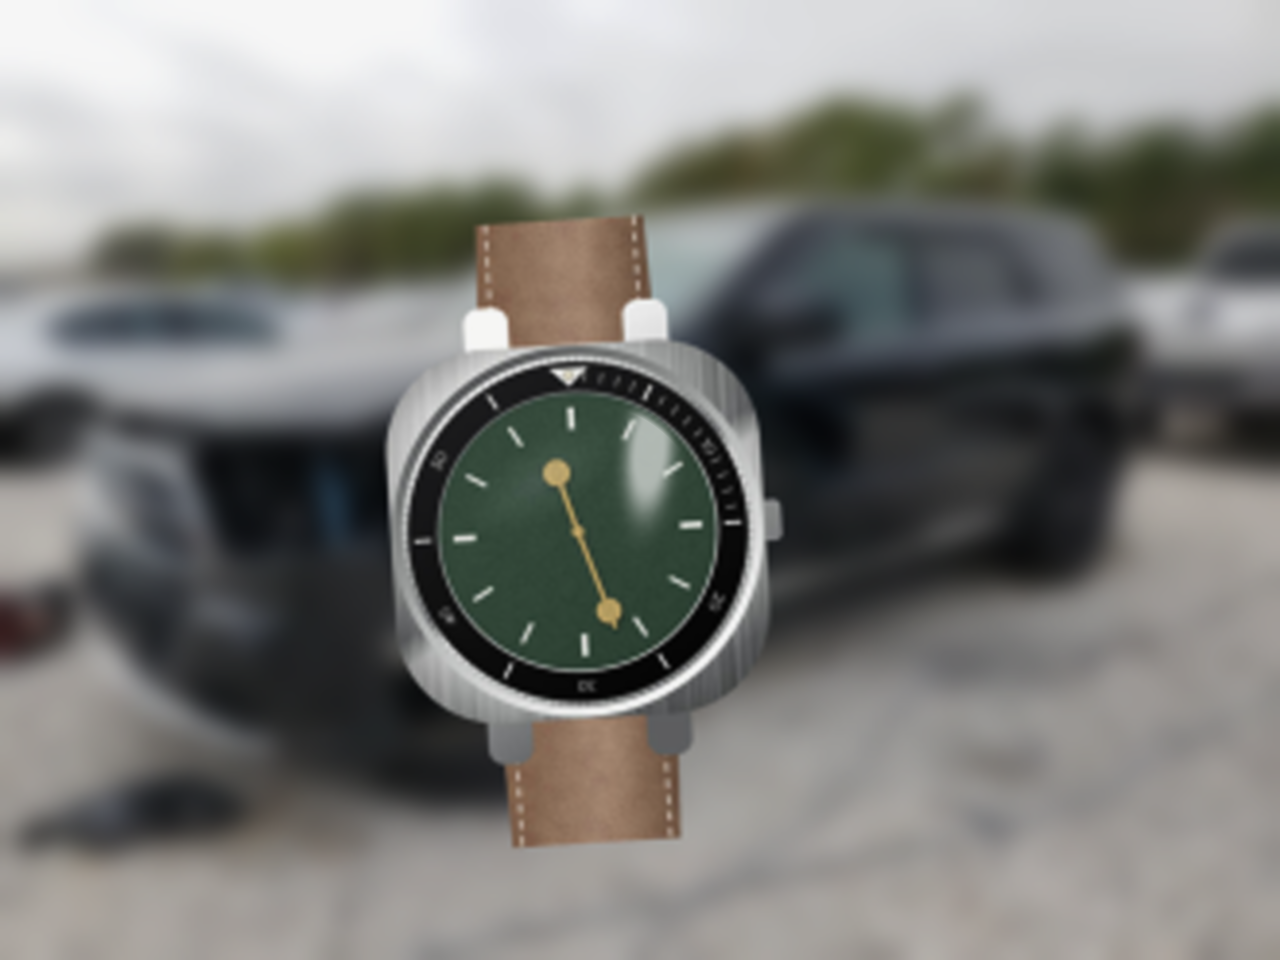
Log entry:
**11:27**
